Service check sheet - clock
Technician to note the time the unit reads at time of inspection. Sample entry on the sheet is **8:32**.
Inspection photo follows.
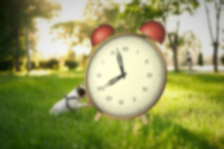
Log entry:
**7:57**
